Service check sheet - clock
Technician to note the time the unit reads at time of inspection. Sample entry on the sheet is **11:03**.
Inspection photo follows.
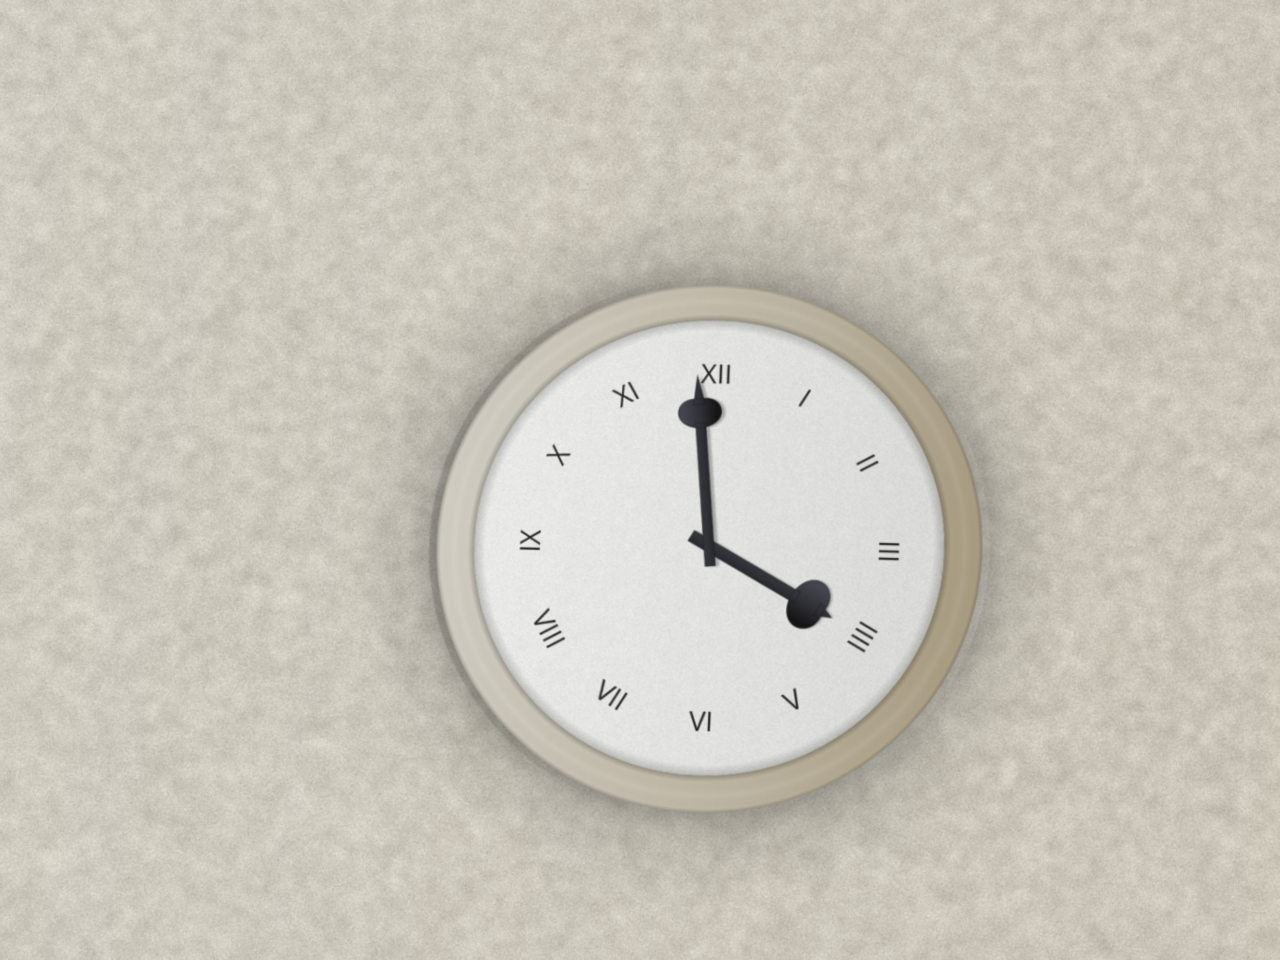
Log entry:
**3:59**
